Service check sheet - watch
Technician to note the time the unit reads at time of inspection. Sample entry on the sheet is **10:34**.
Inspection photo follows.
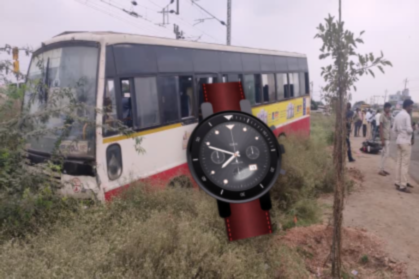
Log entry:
**7:49**
